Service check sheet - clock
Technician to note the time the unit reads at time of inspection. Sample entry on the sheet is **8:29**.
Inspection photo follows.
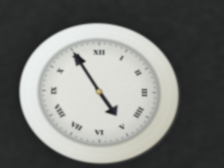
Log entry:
**4:55**
